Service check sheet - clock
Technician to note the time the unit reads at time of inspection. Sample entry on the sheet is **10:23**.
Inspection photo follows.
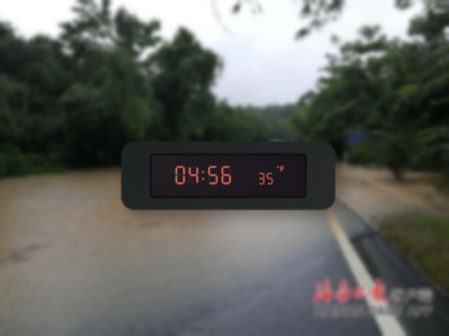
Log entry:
**4:56**
